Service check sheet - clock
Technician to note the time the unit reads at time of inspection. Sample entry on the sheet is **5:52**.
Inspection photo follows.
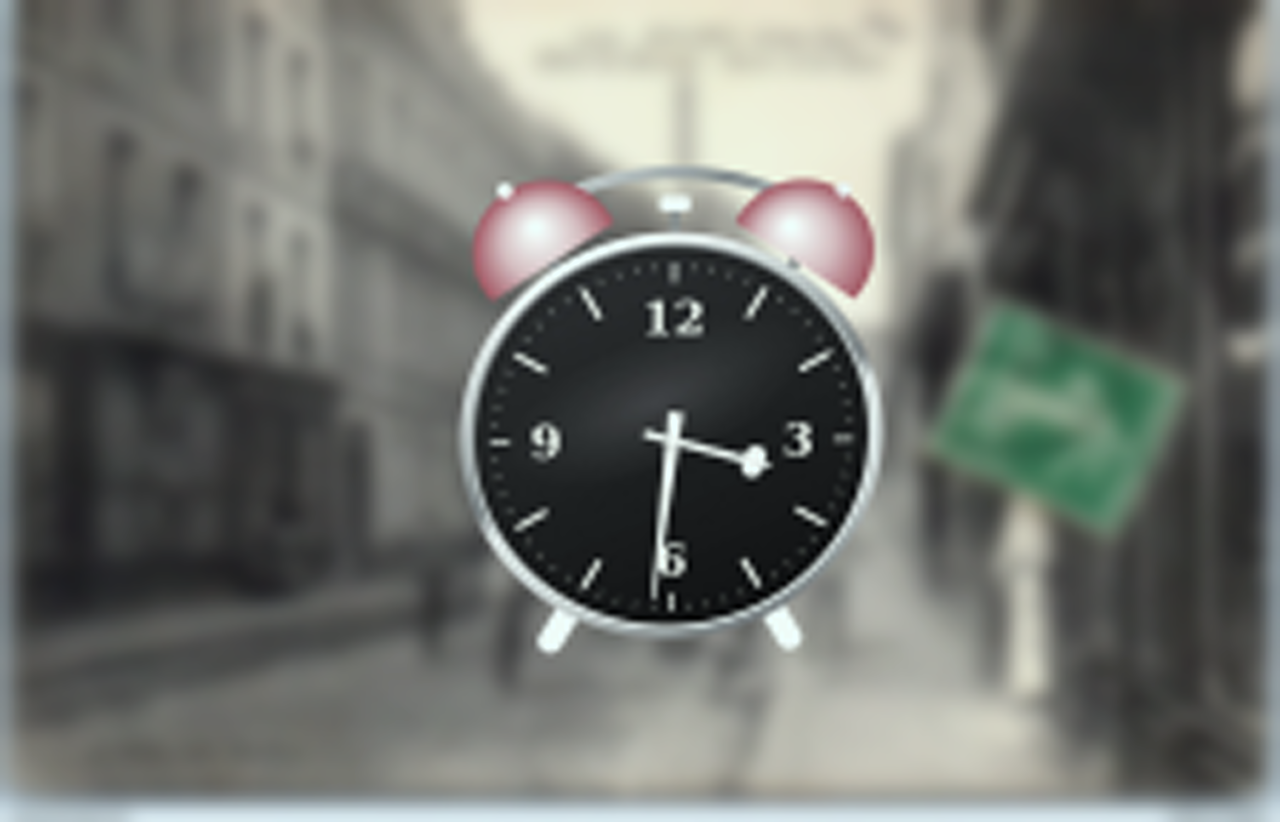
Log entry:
**3:31**
